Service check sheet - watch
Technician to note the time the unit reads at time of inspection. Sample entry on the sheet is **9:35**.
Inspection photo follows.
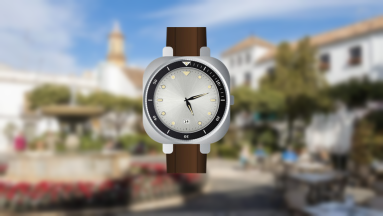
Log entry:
**5:12**
